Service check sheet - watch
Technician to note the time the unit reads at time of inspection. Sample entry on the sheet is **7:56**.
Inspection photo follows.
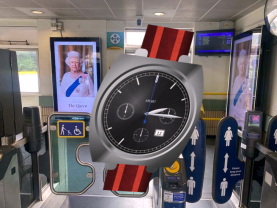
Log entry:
**2:15**
